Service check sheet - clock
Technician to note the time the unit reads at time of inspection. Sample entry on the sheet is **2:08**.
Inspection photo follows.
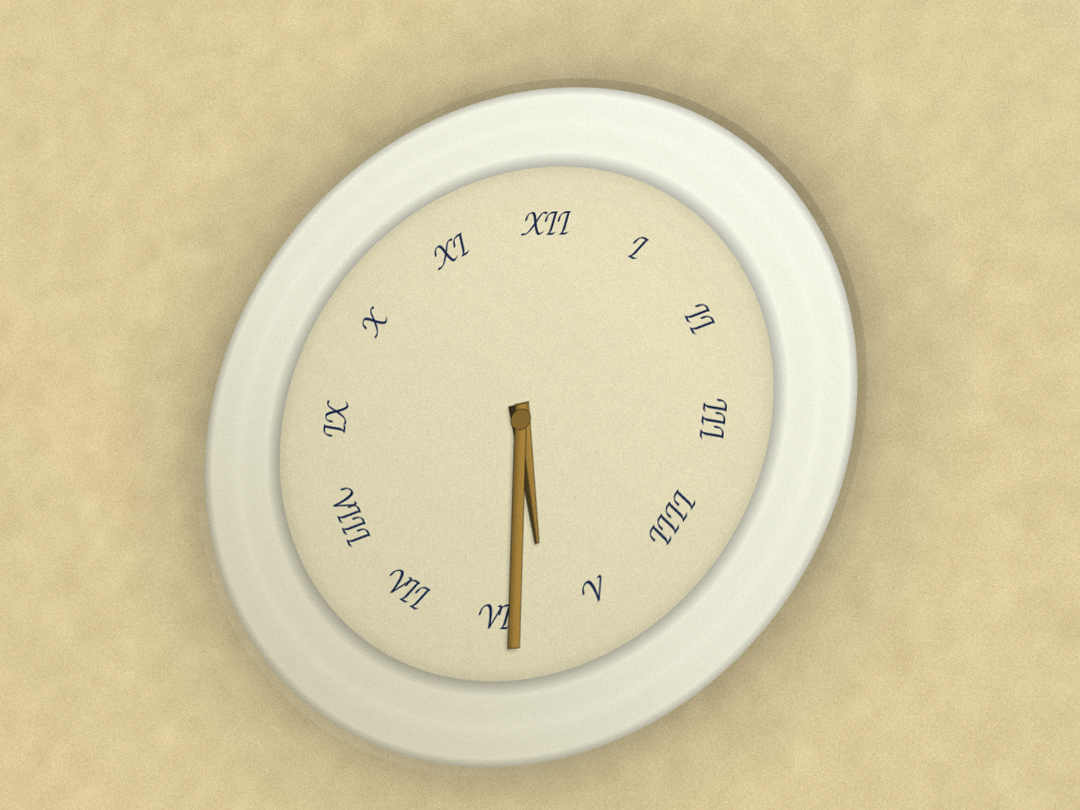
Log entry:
**5:29**
